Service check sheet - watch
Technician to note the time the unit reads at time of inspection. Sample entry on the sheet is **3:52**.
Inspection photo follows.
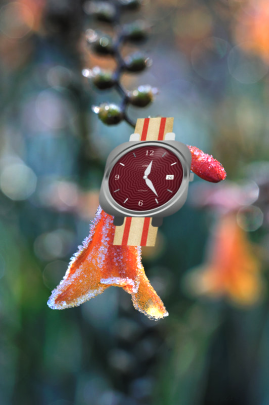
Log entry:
**12:24**
